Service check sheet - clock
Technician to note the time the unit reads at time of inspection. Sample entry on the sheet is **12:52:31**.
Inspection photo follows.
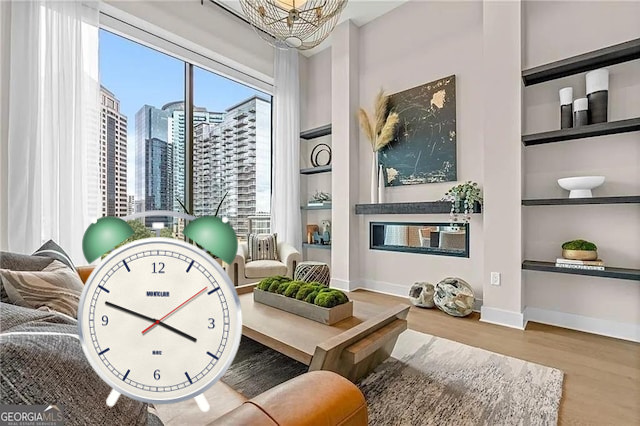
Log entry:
**3:48:09**
